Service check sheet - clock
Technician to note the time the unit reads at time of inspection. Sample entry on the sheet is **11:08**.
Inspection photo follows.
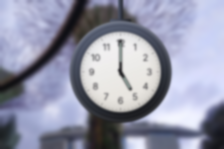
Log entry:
**5:00**
